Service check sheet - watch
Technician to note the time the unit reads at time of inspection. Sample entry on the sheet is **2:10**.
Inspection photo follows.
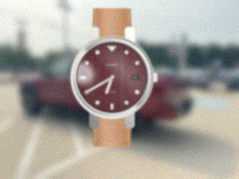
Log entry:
**6:40**
